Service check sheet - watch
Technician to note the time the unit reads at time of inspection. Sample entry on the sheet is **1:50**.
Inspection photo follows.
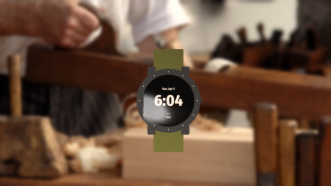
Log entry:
**6:04**
